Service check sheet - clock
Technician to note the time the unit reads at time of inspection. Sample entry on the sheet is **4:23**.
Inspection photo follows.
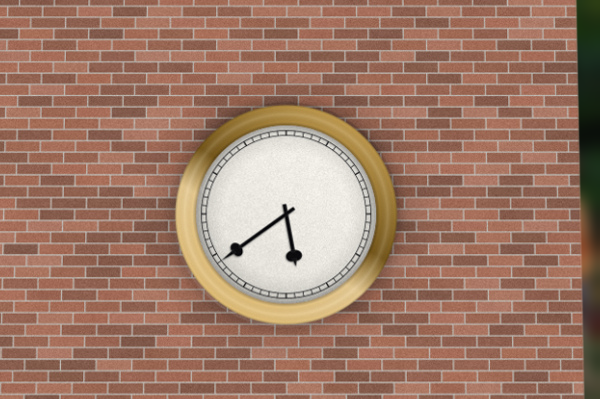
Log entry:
**5:39**
